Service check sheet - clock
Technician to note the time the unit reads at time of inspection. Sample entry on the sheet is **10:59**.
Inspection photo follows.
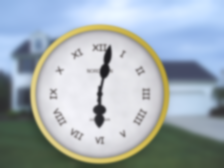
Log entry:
**6:02**
